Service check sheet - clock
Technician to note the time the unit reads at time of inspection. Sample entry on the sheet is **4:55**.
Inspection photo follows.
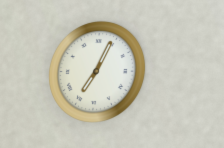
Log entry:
**7:04**
